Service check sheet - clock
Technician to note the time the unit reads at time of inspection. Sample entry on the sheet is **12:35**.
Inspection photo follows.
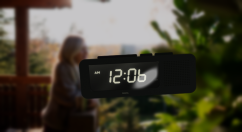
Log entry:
**12:06**
